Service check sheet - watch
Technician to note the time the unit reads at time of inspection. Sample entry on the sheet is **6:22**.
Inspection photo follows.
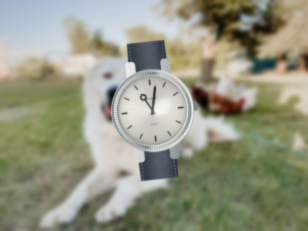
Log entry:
**11:02**
